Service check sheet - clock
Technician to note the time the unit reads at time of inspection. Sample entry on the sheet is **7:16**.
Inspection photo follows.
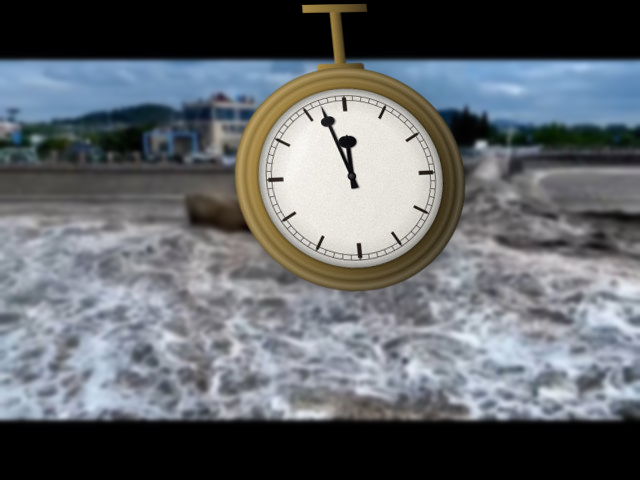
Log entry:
**11:57**
